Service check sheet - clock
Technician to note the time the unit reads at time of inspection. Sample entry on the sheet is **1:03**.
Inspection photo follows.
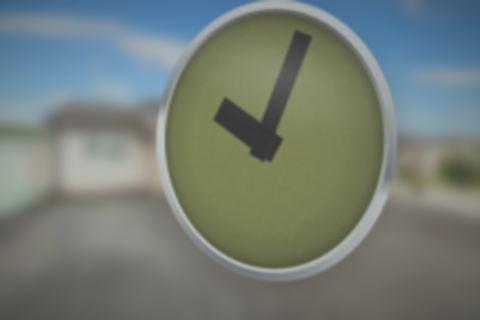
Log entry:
**10:04**
